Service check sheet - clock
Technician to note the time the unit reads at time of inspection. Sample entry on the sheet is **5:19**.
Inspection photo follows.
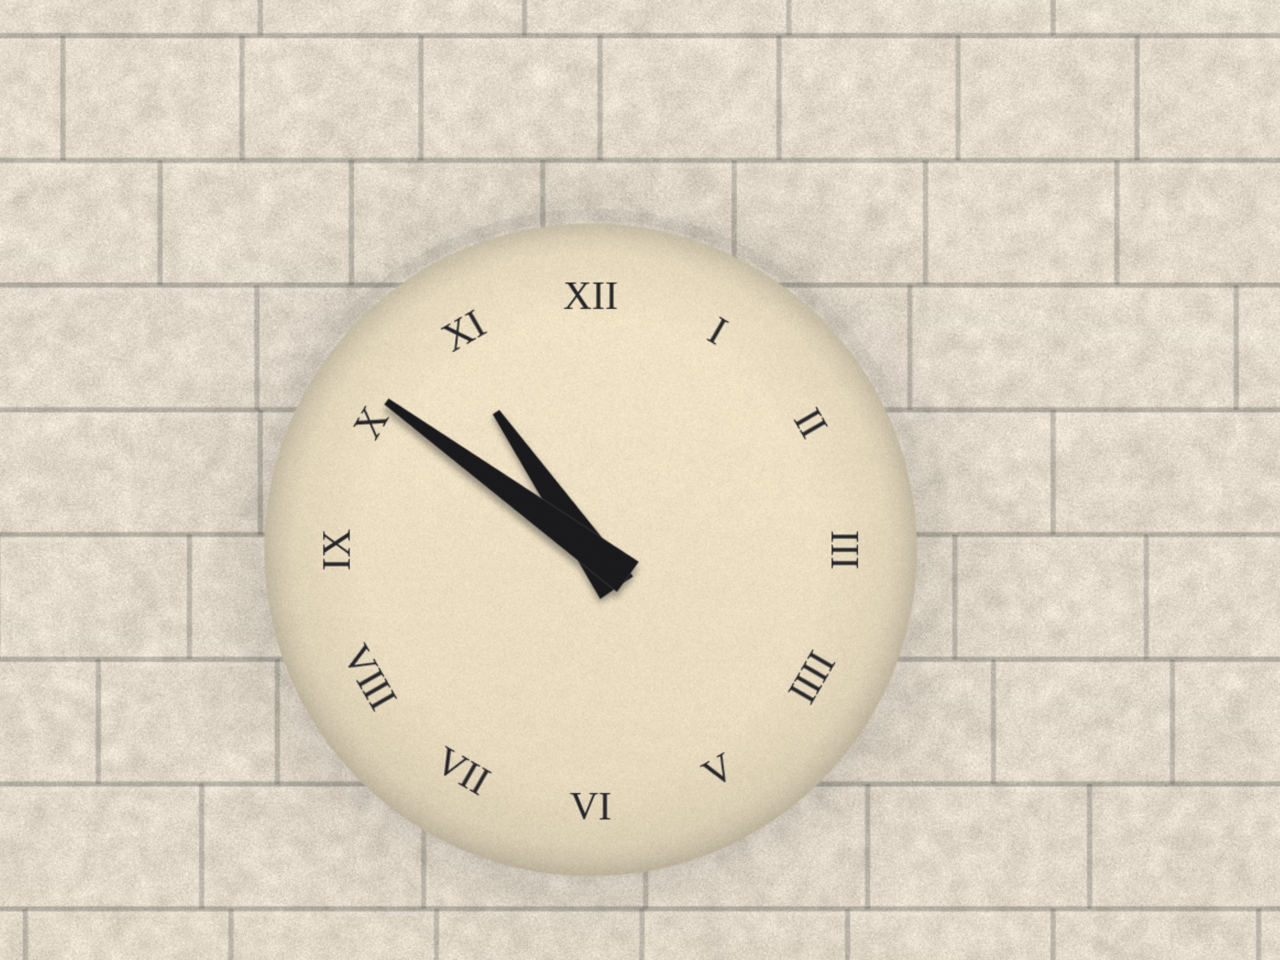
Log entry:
**10:51**
